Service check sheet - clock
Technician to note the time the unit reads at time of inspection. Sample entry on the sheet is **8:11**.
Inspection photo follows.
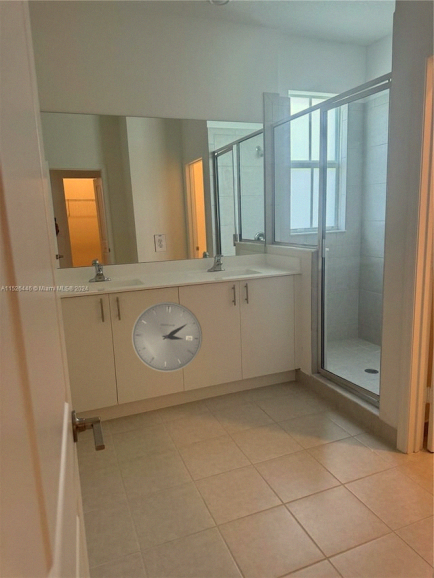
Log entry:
**3:09**
